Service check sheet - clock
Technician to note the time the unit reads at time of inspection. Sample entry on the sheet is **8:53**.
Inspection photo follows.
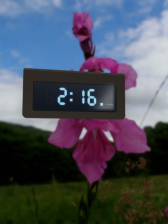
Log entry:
**2:16**
